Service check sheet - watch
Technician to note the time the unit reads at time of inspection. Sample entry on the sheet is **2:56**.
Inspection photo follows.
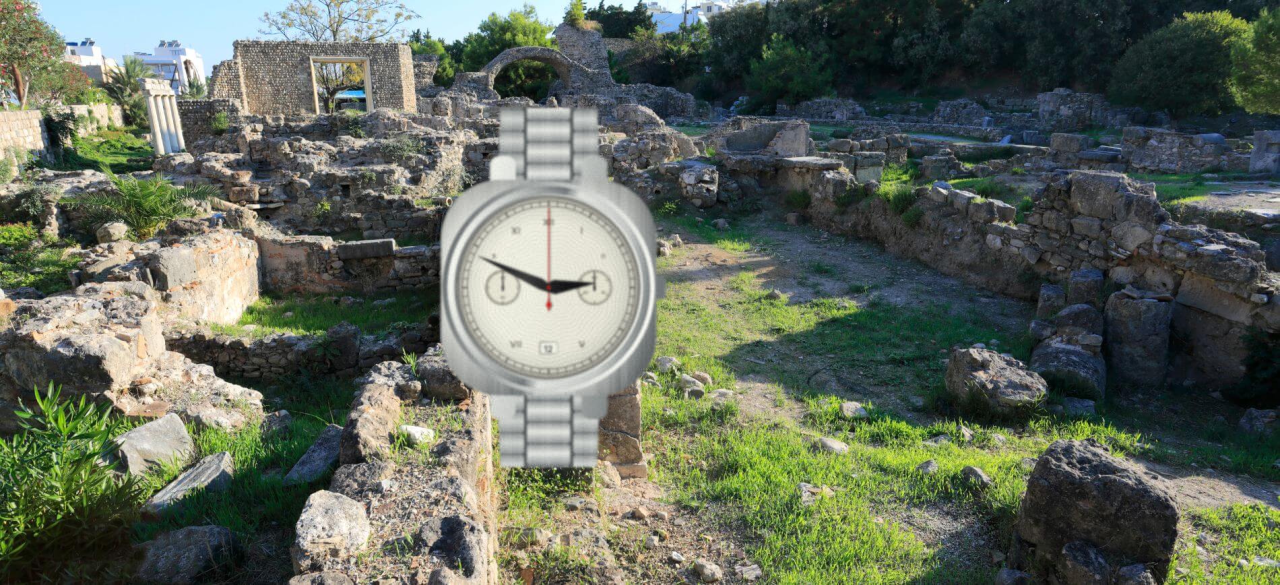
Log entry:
**2:49**
